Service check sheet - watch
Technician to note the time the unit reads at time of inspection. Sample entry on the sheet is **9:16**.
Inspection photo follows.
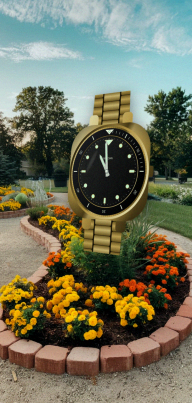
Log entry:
**10:59**
